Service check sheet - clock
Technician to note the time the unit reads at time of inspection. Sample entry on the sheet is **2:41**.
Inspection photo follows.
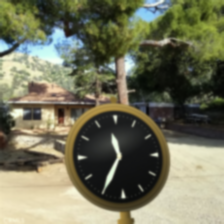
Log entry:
**11:35**
